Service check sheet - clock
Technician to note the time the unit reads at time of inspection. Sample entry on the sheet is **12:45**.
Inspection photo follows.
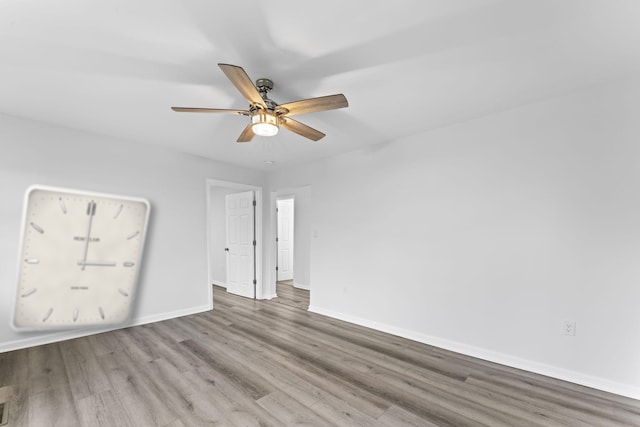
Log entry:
**3:00**
